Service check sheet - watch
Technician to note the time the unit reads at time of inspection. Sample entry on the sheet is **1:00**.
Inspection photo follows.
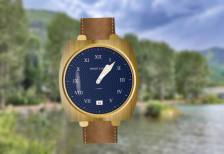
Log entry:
**1:07**
